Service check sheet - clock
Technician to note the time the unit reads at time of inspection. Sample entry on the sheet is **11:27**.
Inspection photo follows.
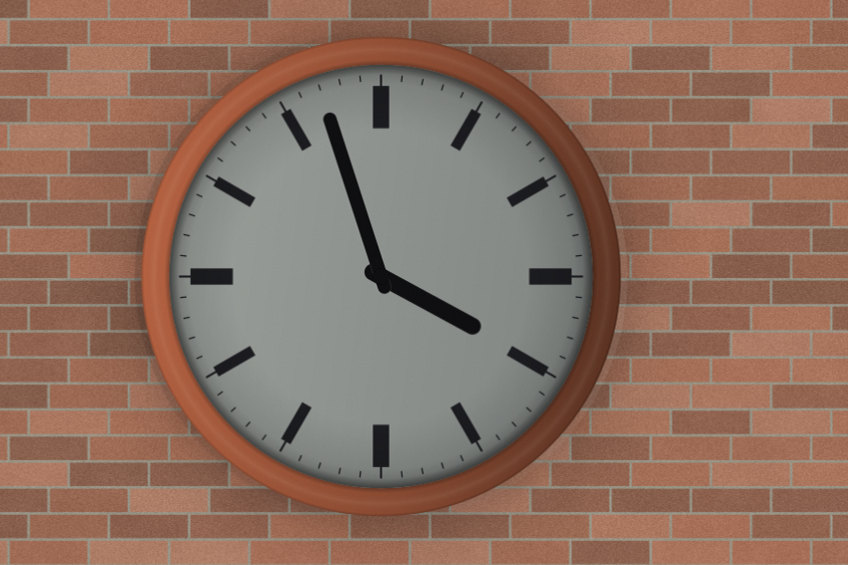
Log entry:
**3:57**
